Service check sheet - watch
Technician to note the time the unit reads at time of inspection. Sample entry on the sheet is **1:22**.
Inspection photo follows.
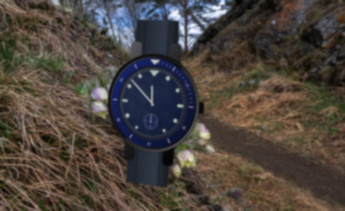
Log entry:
**11:52**
